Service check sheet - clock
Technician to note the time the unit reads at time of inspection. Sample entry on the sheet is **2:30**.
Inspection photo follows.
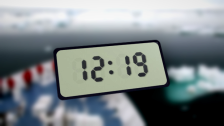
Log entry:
**12:19**
